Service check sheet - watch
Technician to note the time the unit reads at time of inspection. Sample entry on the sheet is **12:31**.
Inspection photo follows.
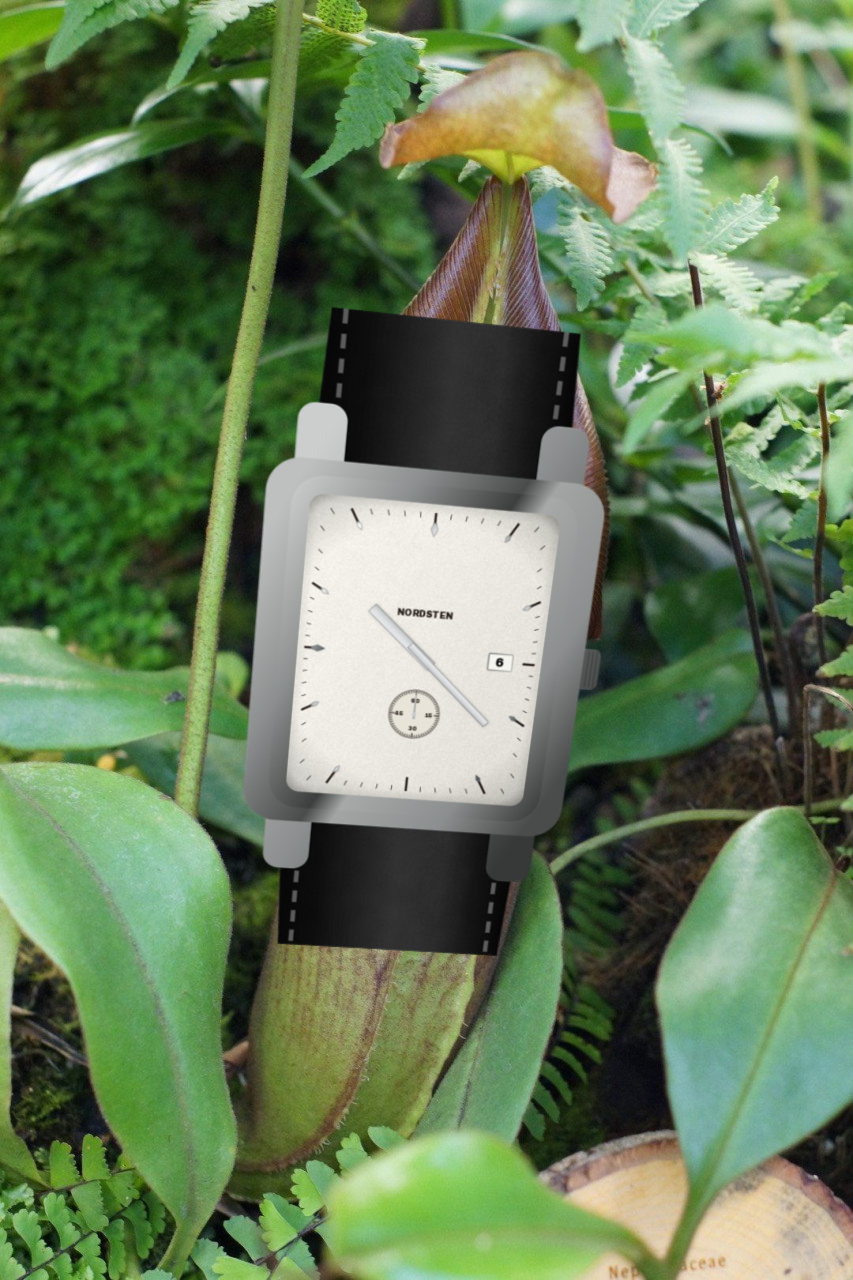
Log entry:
**10:22**
